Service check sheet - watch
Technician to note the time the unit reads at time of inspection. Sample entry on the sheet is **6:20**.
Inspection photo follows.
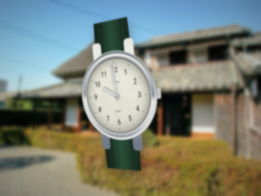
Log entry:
**9:59**
